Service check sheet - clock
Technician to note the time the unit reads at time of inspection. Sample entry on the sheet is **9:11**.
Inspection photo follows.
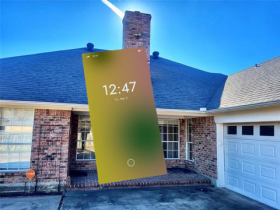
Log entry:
**12:47**
